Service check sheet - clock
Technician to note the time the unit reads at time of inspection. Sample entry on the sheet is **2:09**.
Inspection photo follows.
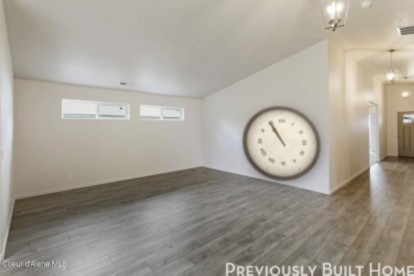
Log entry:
**10:55**
